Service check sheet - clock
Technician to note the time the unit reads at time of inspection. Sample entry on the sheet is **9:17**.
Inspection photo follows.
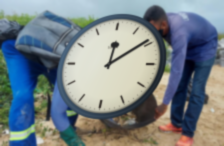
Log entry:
**12:09**
